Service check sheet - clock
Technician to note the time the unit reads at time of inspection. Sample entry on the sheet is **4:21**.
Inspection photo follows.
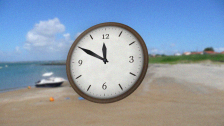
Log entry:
**11:50**
